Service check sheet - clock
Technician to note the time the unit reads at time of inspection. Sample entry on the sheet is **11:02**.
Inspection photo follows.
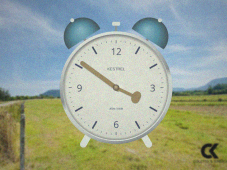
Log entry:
**3:51**
